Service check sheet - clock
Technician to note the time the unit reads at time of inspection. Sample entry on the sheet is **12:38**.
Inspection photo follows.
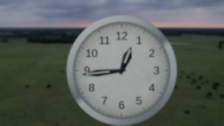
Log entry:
**12:44**
